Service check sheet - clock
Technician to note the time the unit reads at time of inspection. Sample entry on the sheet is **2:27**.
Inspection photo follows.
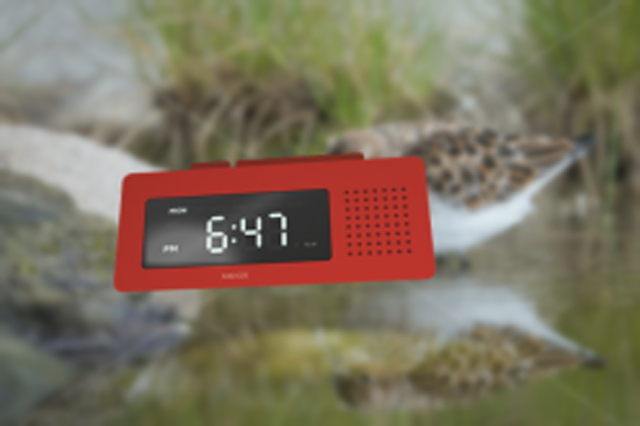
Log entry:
**6:47**
